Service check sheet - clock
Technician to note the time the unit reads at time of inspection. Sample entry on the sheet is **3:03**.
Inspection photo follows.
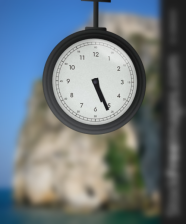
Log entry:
**5:26**
